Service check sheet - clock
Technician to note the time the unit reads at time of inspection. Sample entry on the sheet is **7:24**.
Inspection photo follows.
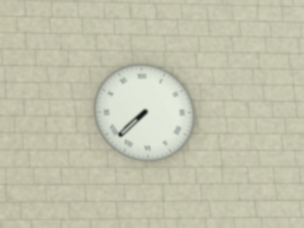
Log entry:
**7:38**
